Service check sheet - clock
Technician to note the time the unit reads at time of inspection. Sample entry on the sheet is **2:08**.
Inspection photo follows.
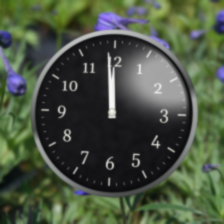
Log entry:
**11:59**
